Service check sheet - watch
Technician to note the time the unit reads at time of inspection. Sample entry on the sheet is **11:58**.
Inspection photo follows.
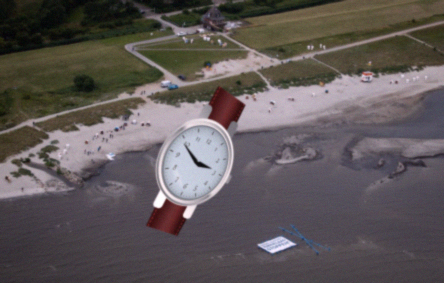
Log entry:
**2:49**
